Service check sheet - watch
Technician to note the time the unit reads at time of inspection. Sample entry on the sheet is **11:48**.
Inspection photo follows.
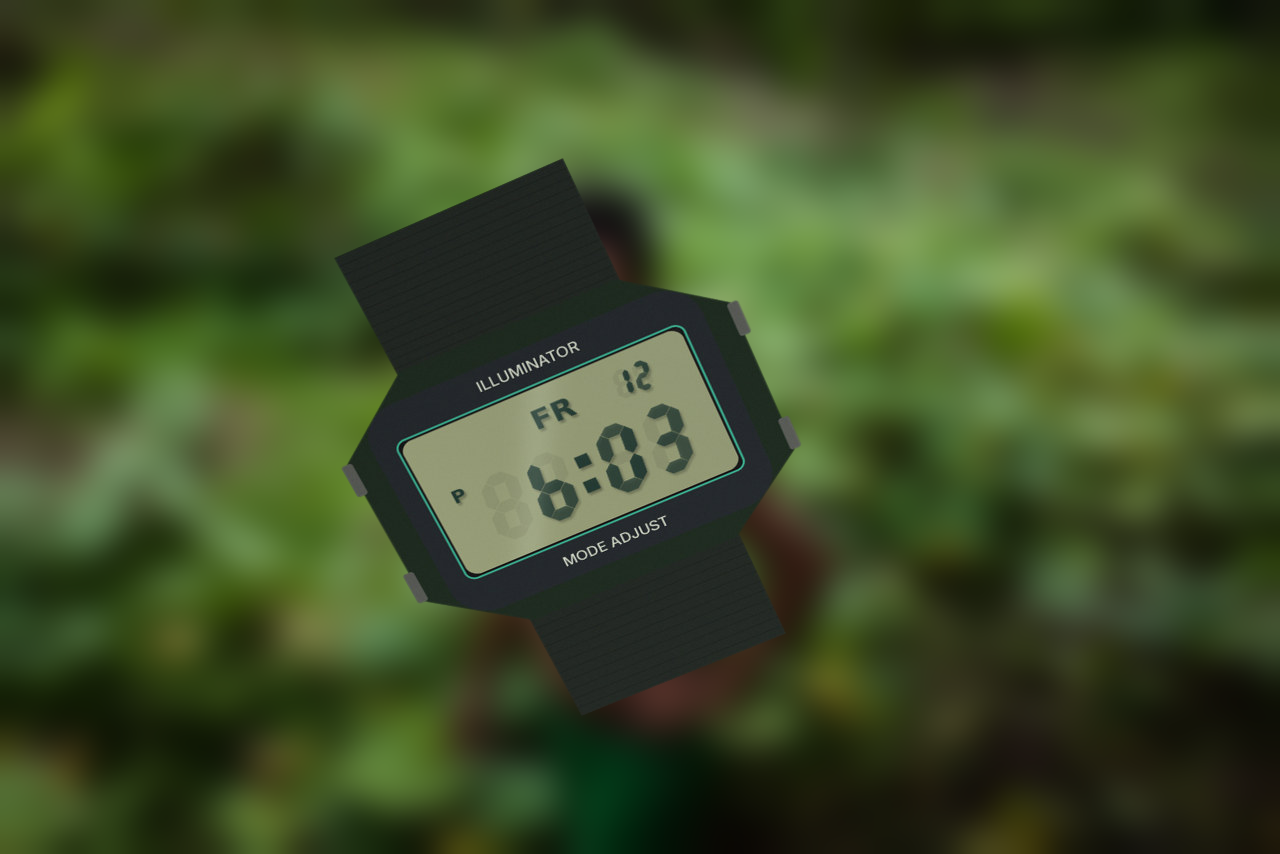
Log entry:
**6:03**
